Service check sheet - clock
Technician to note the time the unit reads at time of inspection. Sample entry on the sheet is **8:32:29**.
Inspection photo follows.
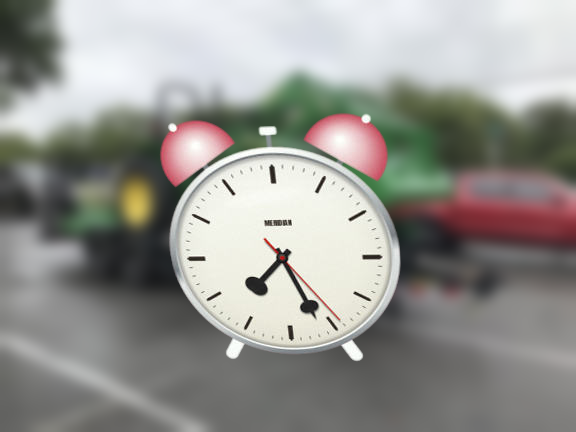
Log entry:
**7:26:24**
